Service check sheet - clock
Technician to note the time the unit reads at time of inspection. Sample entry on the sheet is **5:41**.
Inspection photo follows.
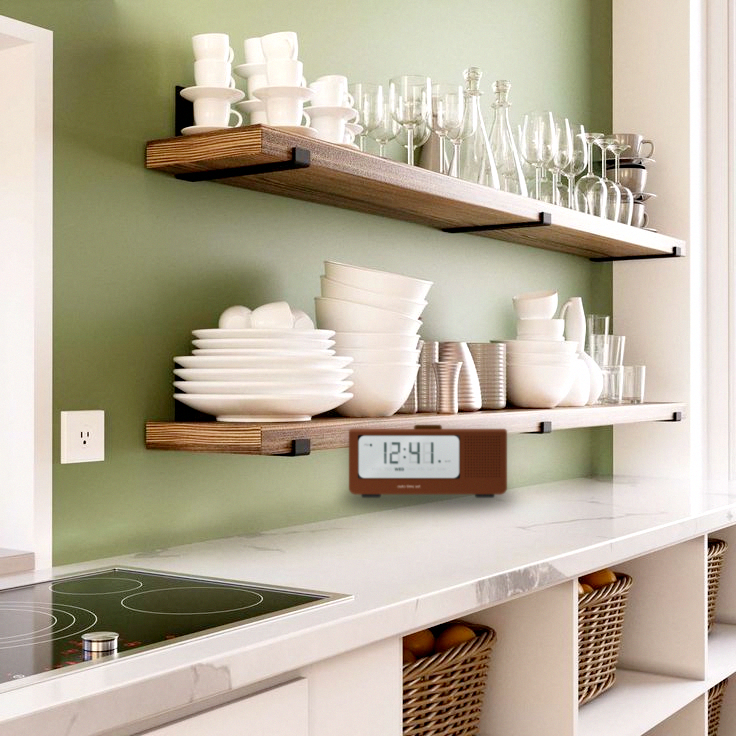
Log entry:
**12:41**
